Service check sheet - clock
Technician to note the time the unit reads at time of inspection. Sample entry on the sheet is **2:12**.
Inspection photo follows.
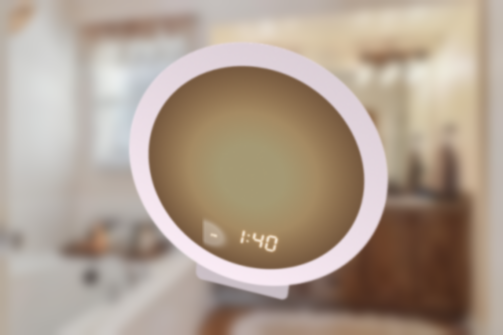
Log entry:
**1:40**
